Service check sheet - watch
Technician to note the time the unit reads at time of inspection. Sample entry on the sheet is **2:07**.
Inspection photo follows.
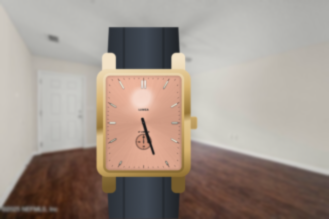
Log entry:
**5:27**
